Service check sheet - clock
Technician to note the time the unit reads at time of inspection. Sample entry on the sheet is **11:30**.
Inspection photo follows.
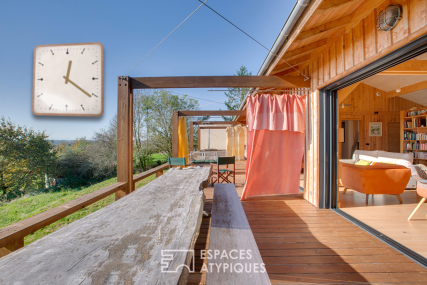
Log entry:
**12:21**
